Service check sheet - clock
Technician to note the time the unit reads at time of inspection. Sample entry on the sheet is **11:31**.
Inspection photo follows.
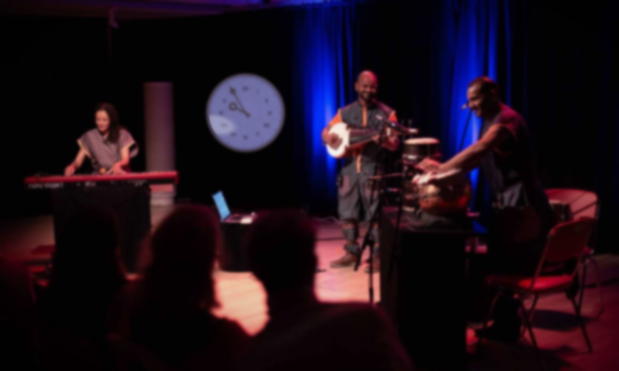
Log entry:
**9:55**
